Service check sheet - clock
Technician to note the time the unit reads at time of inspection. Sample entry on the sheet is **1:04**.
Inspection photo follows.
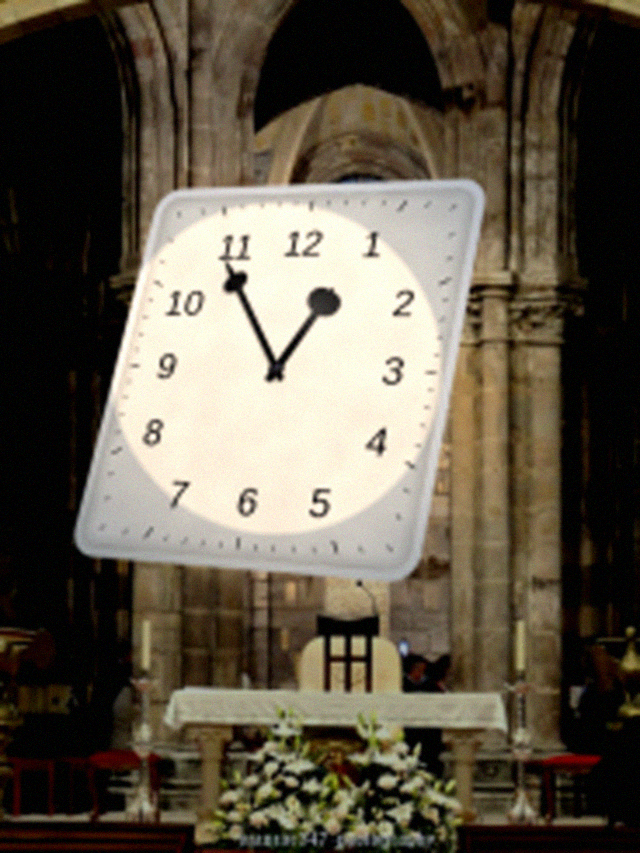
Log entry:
**12:54**
